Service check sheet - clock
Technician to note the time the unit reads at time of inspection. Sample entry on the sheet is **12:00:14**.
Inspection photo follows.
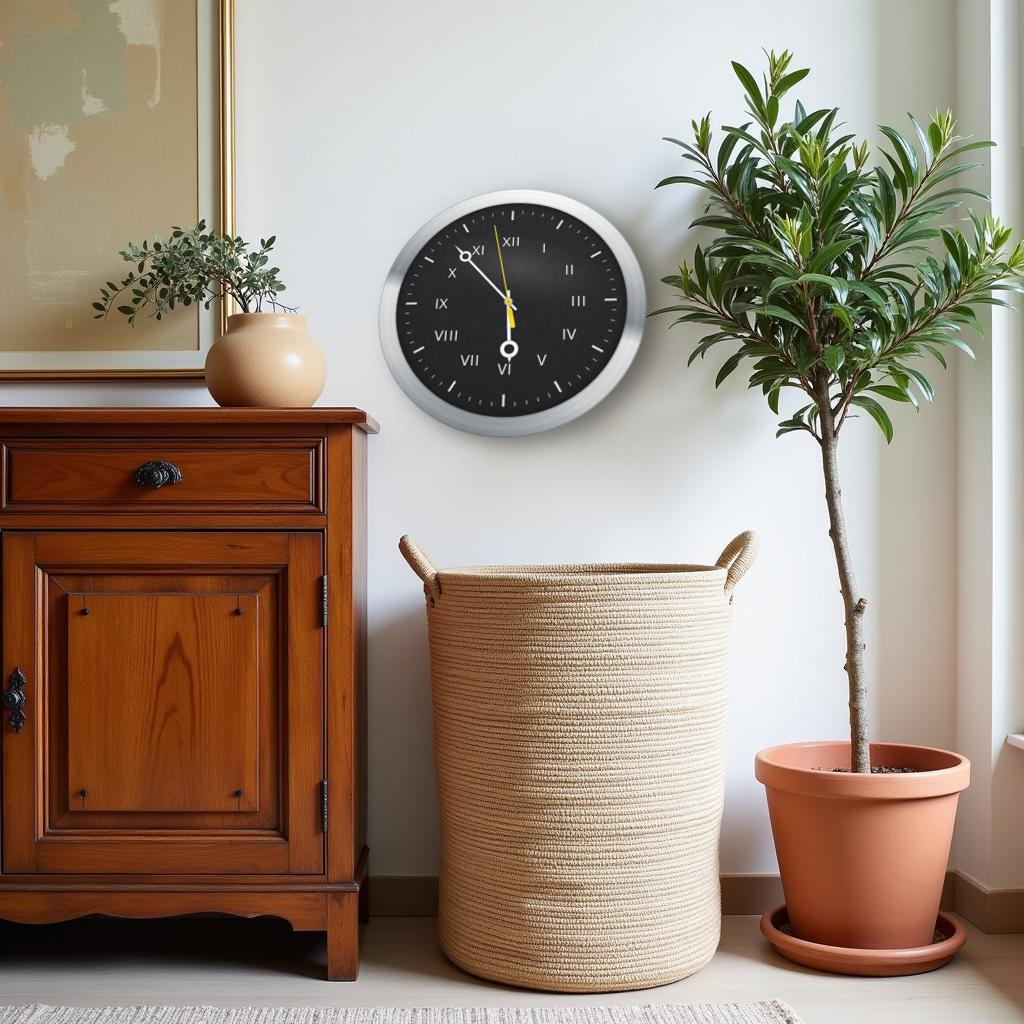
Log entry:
**5:52:58**
